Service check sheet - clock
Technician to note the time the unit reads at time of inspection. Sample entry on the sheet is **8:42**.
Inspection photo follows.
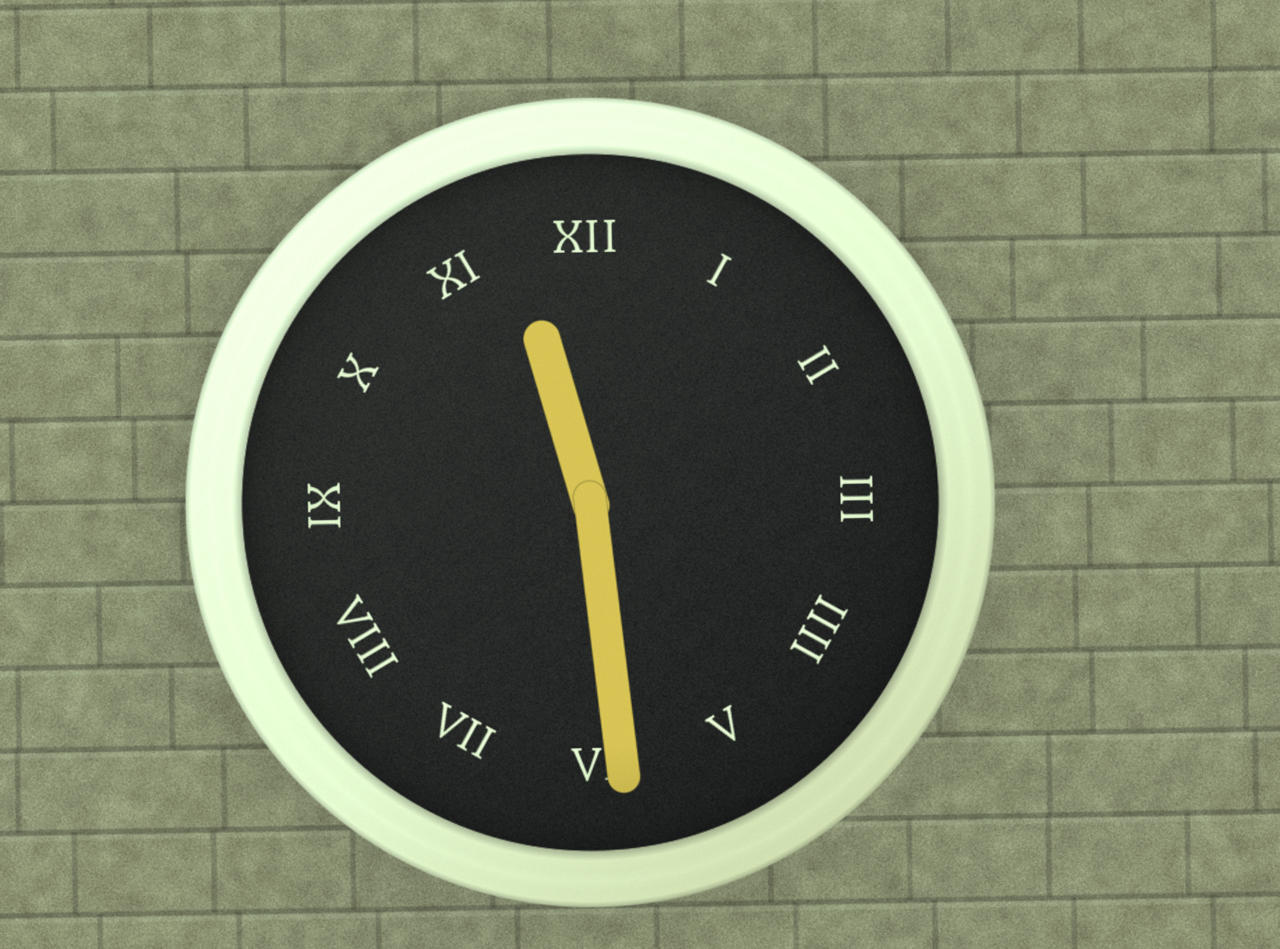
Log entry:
**11:29**
